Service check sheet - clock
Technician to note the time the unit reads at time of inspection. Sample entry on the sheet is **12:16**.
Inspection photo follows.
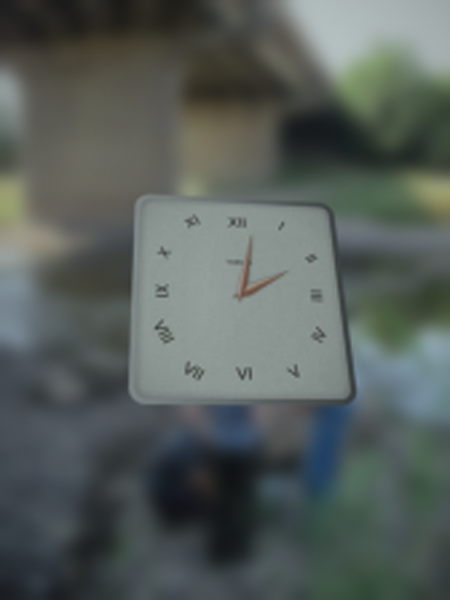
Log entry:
**2:02**
